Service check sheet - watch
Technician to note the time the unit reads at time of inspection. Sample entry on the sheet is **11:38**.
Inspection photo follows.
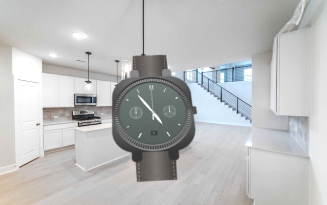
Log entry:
**4:54**
